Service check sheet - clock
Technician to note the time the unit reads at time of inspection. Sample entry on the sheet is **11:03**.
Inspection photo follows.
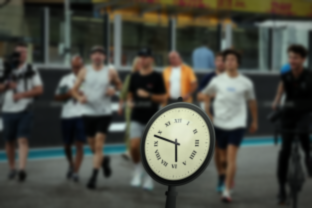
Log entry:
**5:48**
